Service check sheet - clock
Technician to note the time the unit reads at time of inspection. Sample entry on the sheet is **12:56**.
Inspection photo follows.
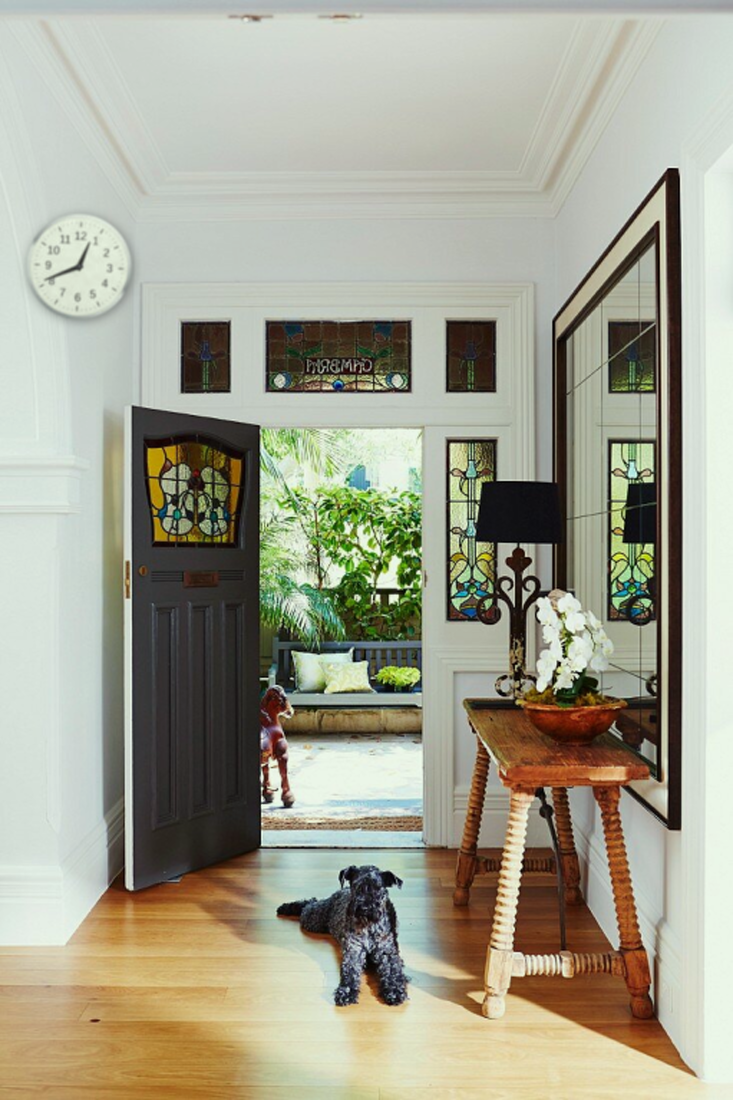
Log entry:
**12:41**
